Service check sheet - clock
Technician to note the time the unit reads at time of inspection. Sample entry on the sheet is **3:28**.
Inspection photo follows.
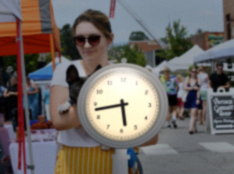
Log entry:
**5:43**
